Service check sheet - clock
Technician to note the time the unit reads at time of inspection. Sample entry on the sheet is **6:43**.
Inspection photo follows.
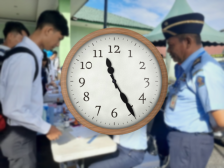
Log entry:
**11:25**
